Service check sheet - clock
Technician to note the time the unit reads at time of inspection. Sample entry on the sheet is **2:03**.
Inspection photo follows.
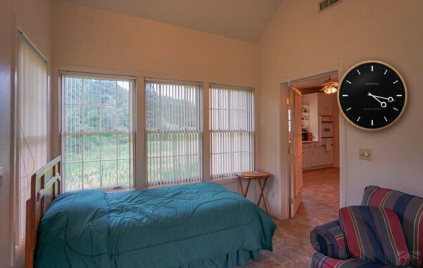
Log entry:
**4:17**
